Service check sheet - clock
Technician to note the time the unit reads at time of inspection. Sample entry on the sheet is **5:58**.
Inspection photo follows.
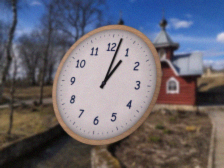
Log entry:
**1:02**
